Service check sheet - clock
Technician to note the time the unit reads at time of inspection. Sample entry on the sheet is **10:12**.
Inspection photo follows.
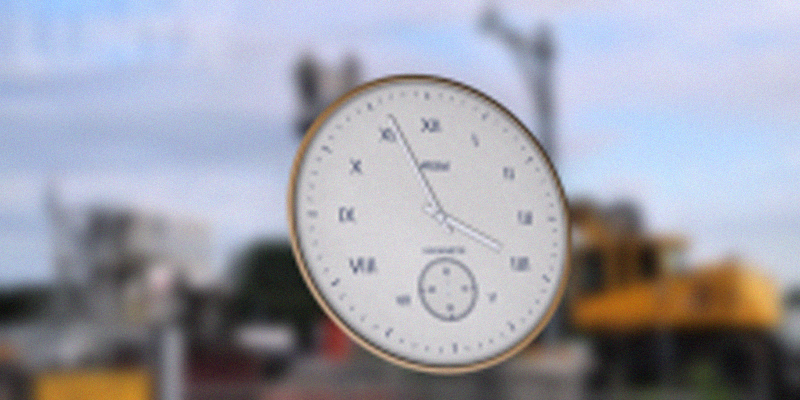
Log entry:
**3:56**
